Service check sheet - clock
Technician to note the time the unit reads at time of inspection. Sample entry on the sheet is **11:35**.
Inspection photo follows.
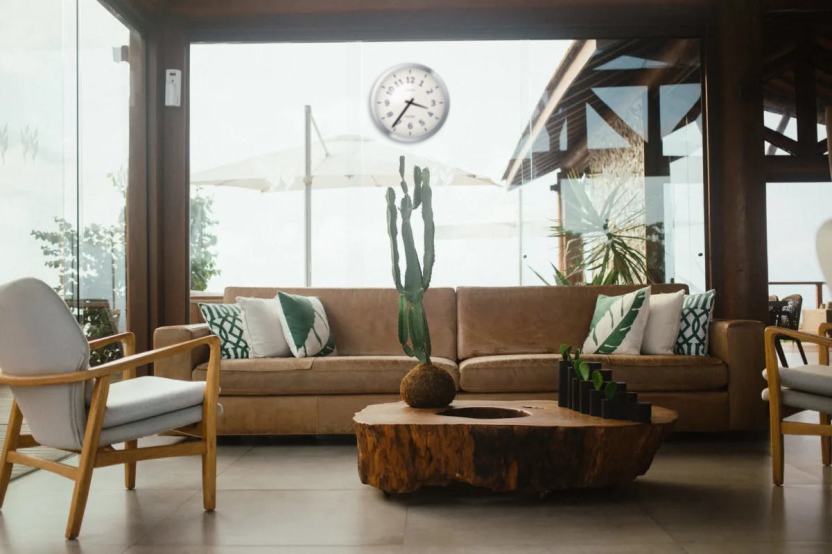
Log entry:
**3:36**
